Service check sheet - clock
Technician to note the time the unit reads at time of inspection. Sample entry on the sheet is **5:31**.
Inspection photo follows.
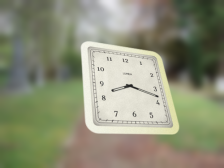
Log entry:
**8:18**
